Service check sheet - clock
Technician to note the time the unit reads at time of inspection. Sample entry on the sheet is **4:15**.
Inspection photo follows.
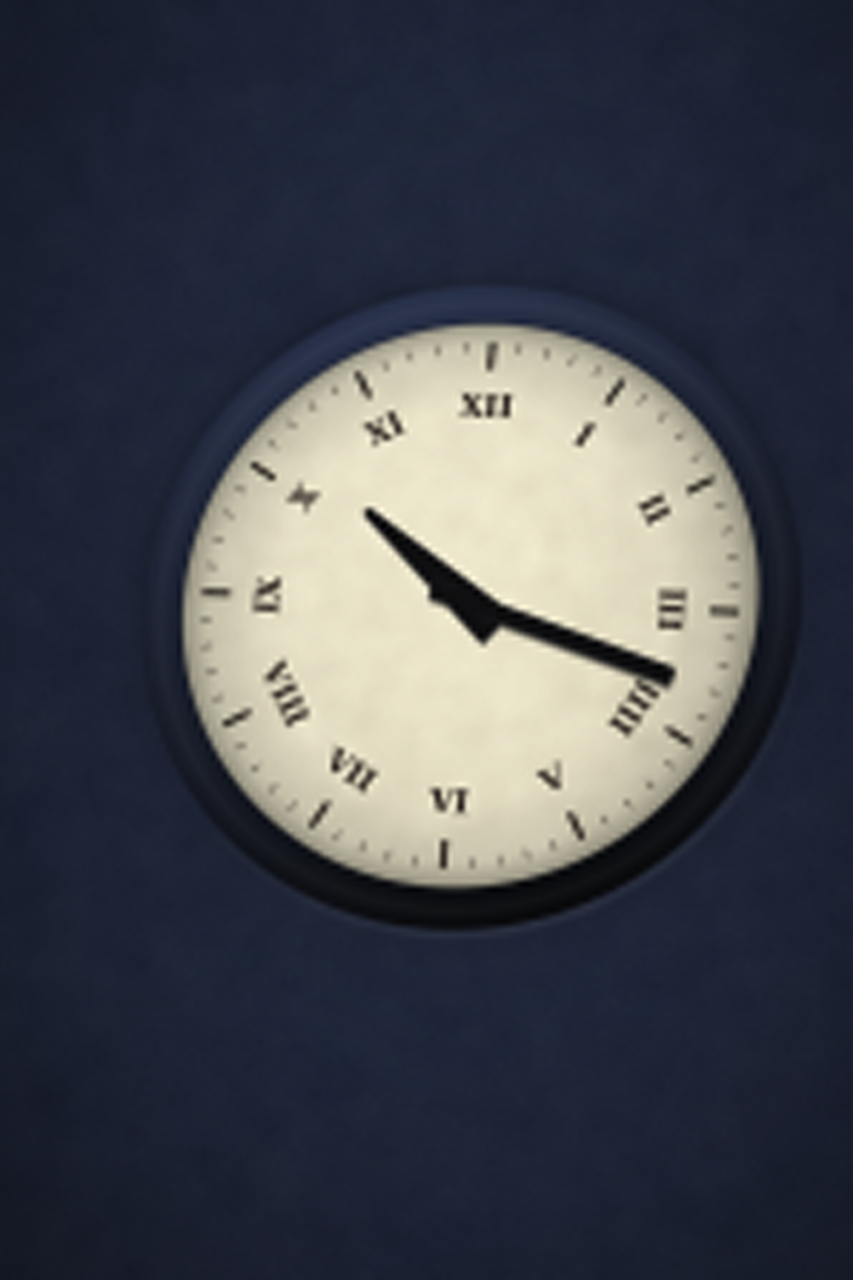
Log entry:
**10:18**
